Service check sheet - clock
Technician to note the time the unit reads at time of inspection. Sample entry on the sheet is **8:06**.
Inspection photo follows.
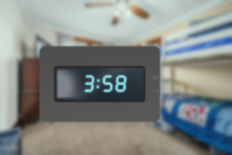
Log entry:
**3:58**
